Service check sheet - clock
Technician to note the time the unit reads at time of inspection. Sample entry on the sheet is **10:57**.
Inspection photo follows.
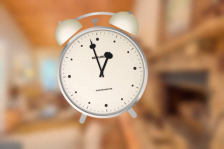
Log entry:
**12:58**
